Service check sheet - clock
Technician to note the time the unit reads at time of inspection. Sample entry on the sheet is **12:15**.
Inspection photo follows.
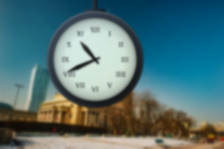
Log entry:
**10:41**
